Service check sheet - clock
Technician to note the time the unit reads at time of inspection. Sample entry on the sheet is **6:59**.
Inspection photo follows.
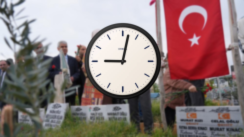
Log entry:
**9:02**
